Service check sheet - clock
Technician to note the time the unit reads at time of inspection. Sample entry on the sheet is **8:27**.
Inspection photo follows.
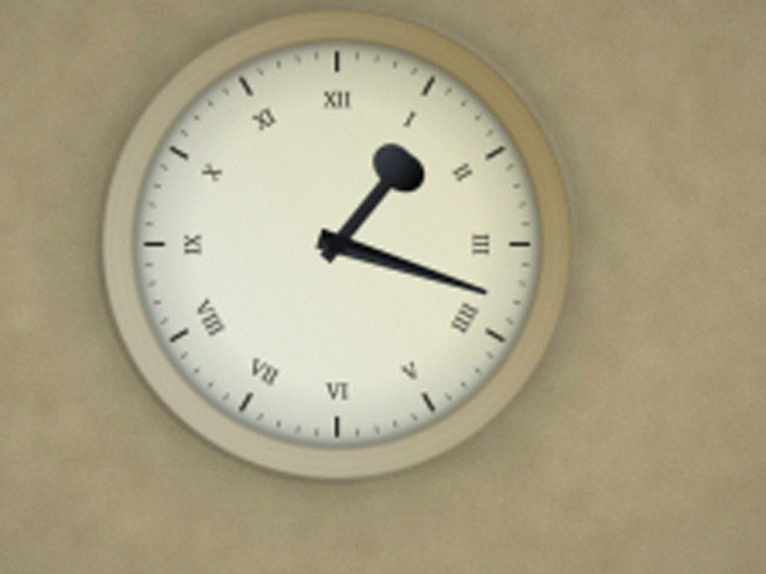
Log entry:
**1:18**
